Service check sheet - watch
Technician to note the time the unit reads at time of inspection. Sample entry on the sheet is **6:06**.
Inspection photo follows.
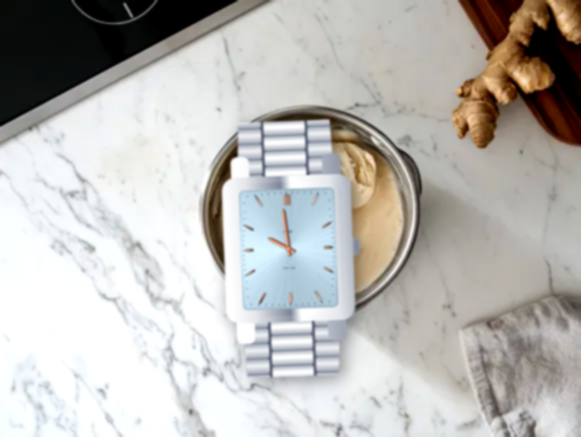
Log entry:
**9:59**
